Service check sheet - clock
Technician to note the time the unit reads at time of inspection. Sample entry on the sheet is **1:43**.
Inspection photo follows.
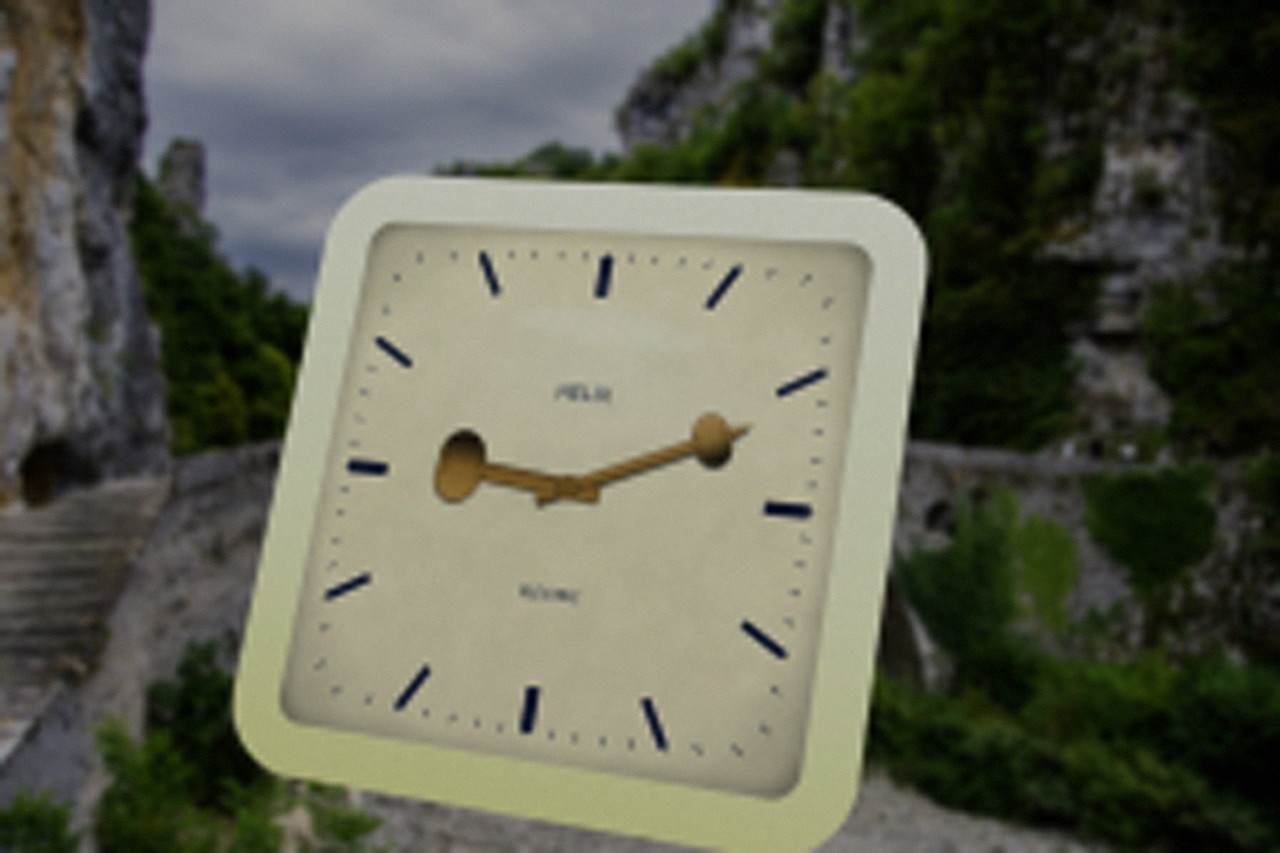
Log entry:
**9:11**
